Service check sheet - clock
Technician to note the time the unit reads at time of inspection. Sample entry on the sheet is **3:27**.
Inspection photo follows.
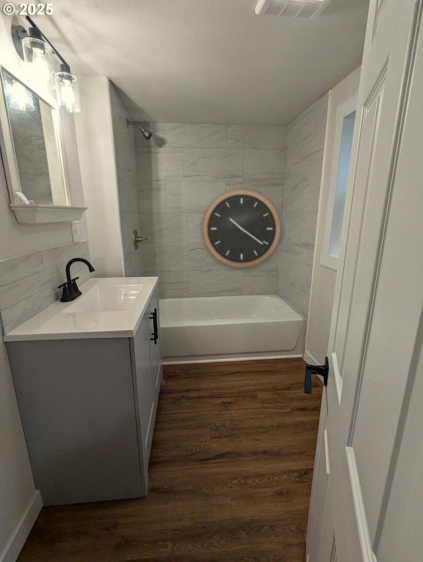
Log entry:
**10:21**
